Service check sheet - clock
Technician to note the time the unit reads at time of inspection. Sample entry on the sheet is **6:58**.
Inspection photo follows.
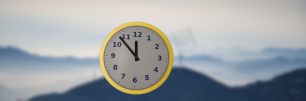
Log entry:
**11:53**
